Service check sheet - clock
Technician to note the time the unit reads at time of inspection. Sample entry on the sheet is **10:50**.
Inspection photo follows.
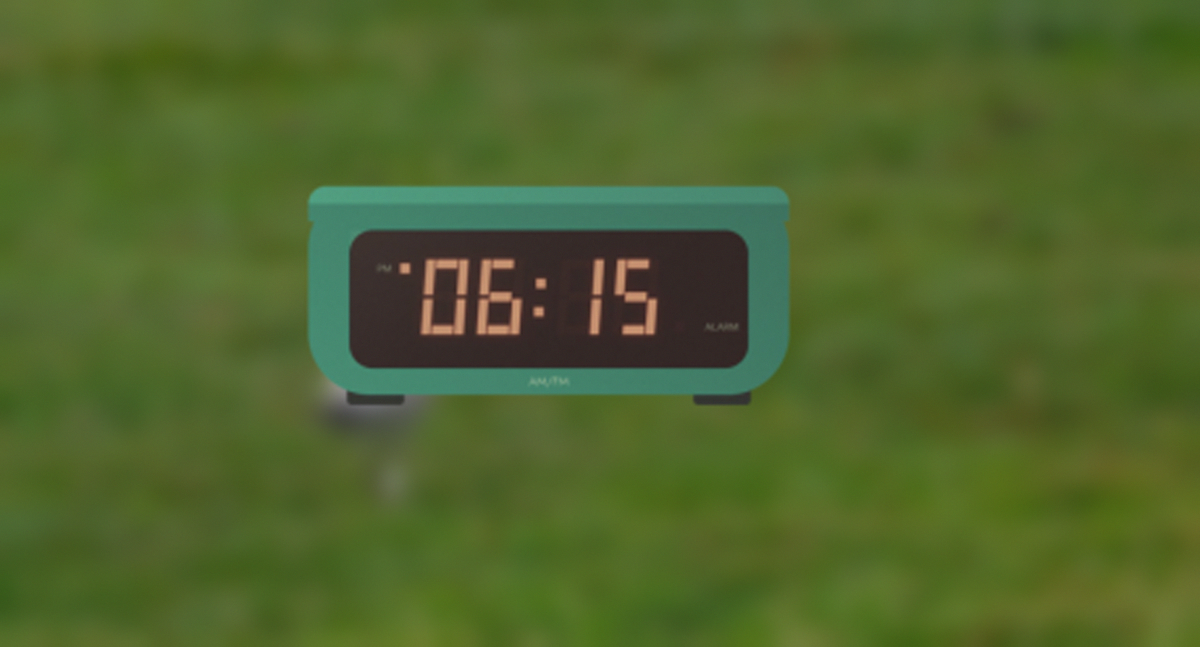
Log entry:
**6:15**
